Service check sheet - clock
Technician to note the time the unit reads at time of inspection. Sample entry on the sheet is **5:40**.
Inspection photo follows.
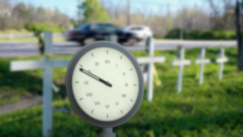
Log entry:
**9:49**
